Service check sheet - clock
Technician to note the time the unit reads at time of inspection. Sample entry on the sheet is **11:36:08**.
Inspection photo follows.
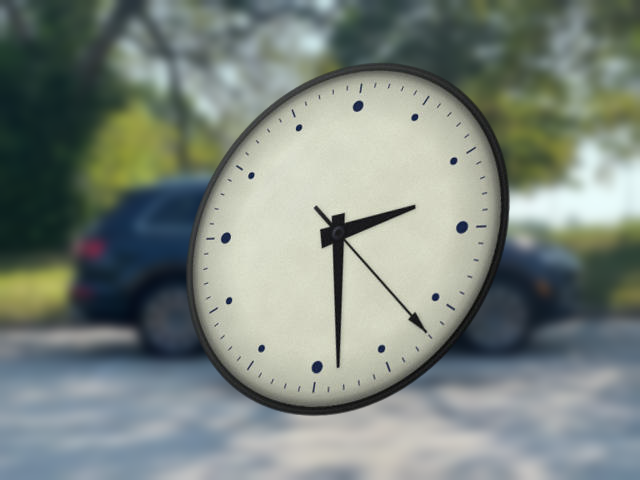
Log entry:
**2:28:22**
